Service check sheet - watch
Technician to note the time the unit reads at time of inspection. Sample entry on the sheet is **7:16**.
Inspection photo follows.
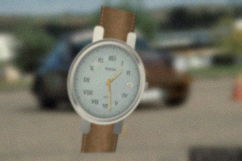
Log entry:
**1:28**
